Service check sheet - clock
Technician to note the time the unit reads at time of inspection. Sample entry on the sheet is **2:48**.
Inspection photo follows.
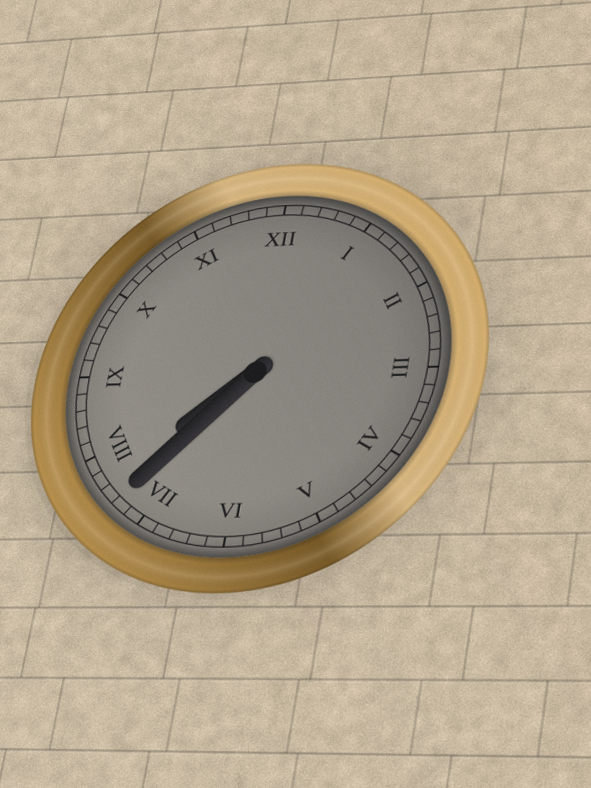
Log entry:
**7:37**
